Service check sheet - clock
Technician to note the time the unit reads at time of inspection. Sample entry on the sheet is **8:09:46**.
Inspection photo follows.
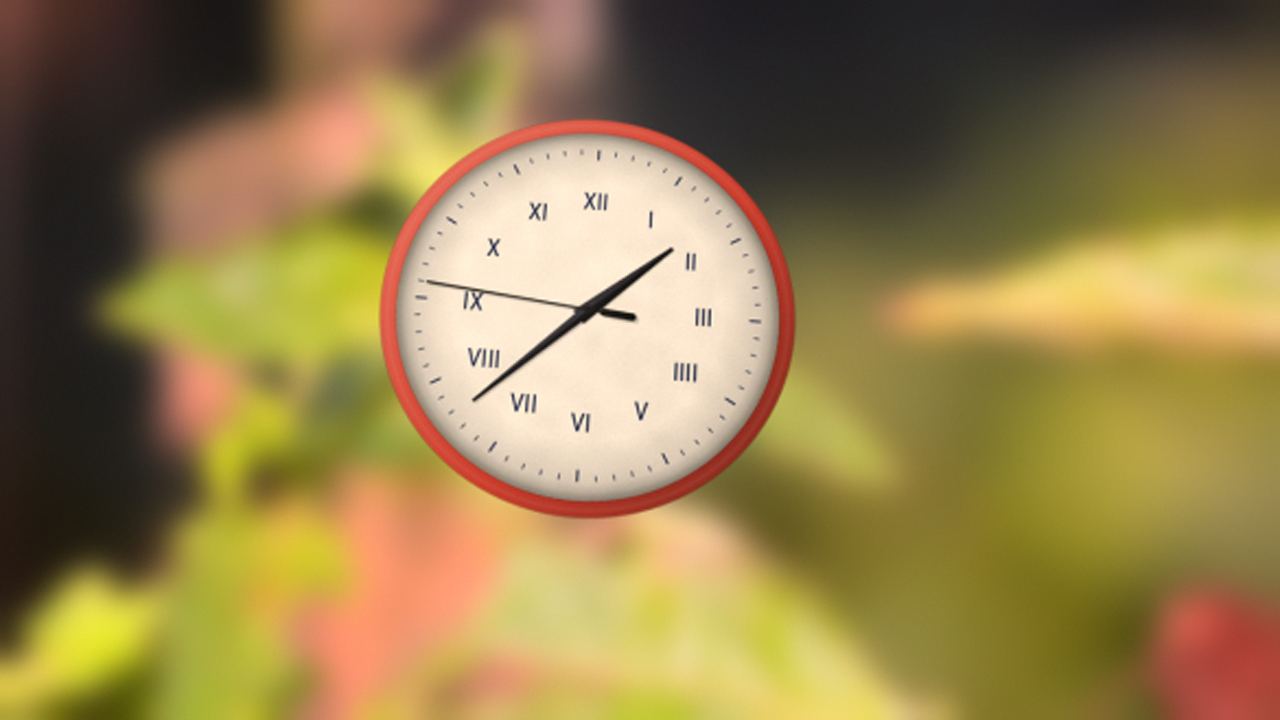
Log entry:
**1:37:46**
